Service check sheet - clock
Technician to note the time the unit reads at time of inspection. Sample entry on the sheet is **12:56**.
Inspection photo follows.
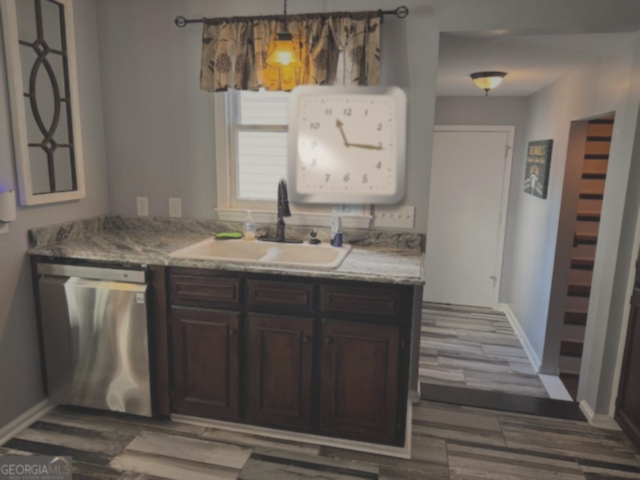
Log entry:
**11:16**
